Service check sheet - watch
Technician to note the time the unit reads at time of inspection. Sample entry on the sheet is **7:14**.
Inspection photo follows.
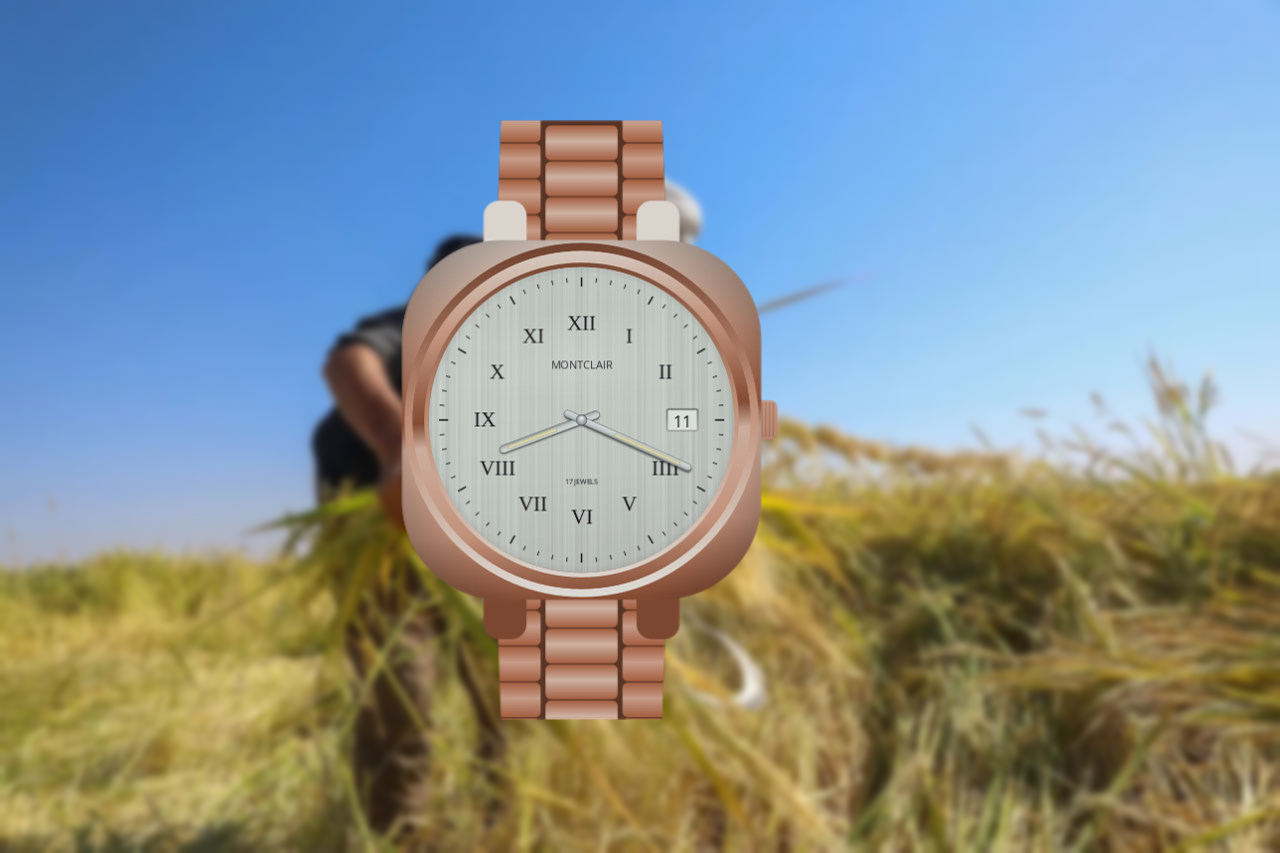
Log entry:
**8:19**
